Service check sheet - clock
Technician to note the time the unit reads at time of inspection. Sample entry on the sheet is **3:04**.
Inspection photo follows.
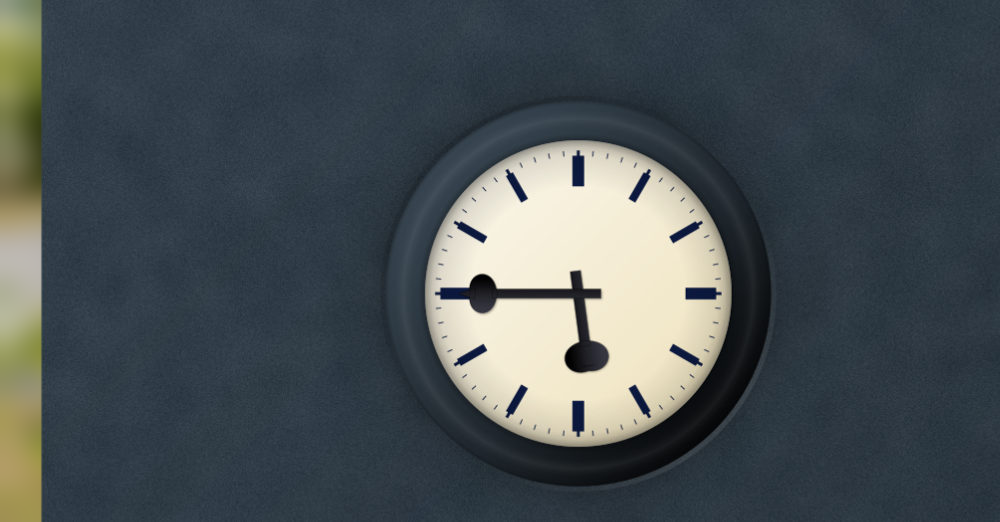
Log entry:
**5:45**
